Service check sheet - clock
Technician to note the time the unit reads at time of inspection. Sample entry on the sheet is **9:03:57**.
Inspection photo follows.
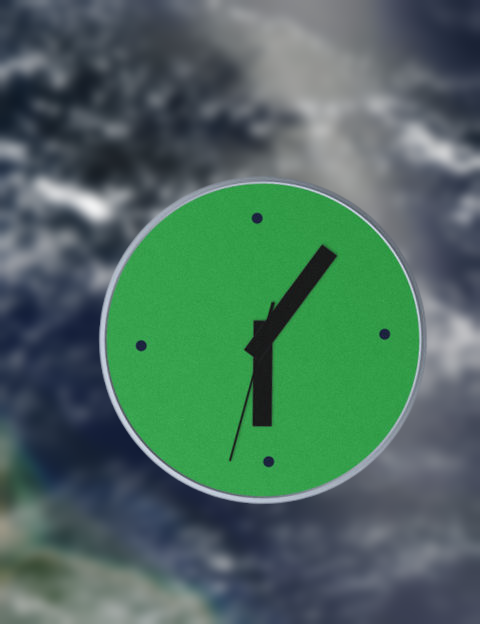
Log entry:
**6:06:33**
